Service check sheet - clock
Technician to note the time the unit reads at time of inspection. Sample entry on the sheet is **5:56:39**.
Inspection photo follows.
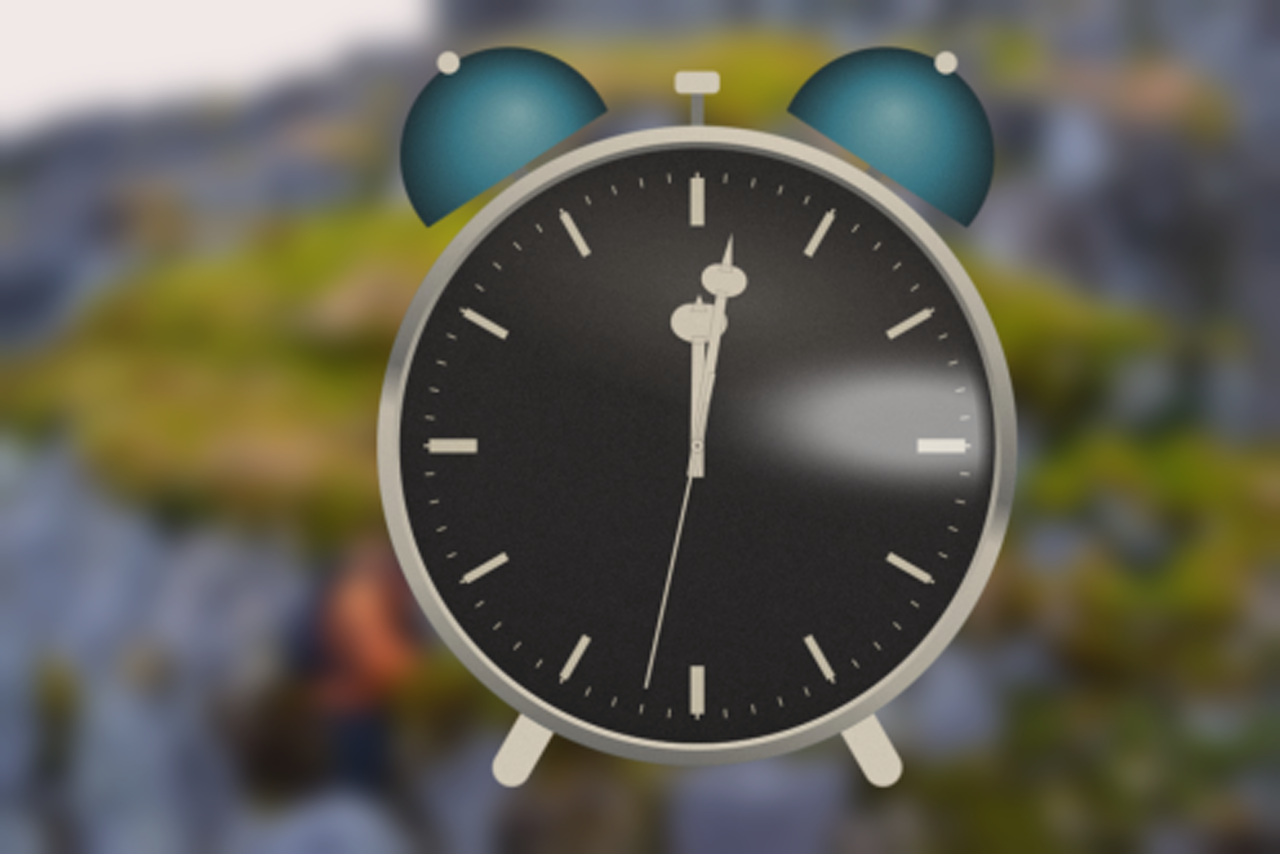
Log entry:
**12:01:32**
